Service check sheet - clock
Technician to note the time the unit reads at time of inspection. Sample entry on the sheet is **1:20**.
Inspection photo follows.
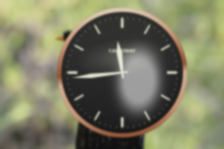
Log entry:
**11:44**
